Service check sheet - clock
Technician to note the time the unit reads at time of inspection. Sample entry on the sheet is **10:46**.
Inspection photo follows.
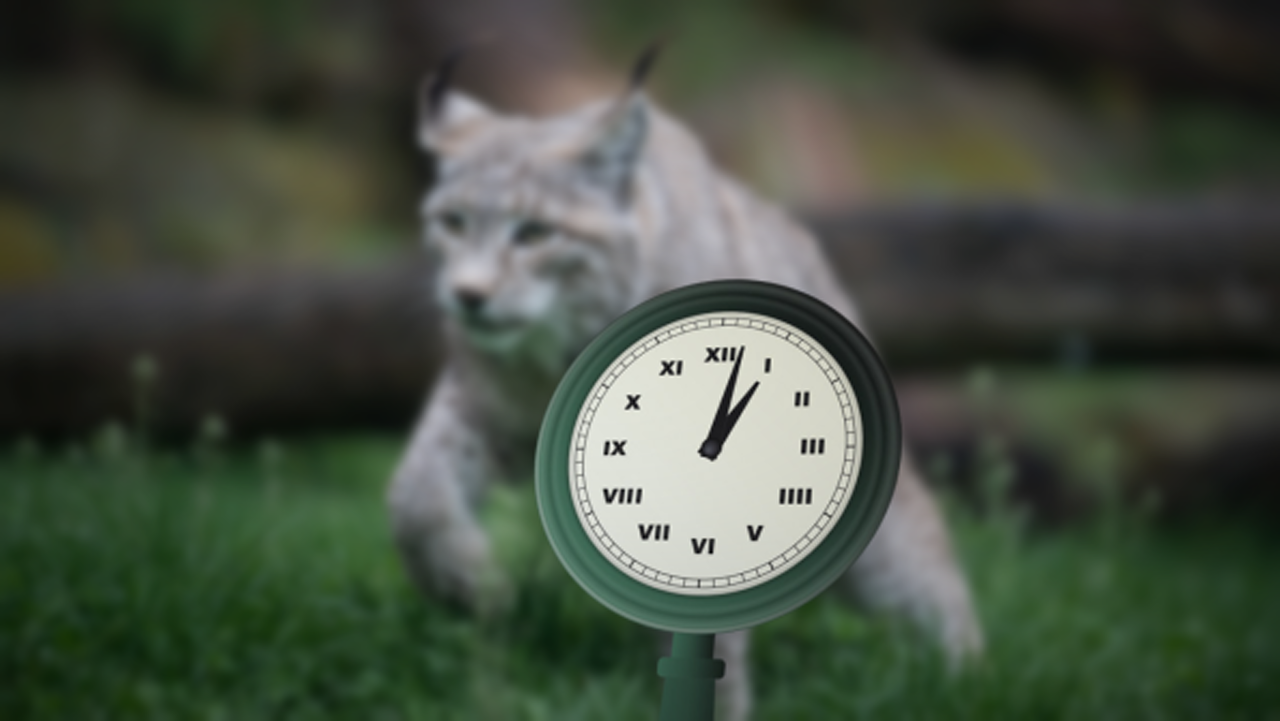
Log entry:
**1:02**
